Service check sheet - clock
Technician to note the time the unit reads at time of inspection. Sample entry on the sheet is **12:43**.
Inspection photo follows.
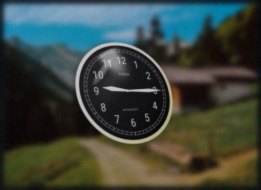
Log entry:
**9:15**
